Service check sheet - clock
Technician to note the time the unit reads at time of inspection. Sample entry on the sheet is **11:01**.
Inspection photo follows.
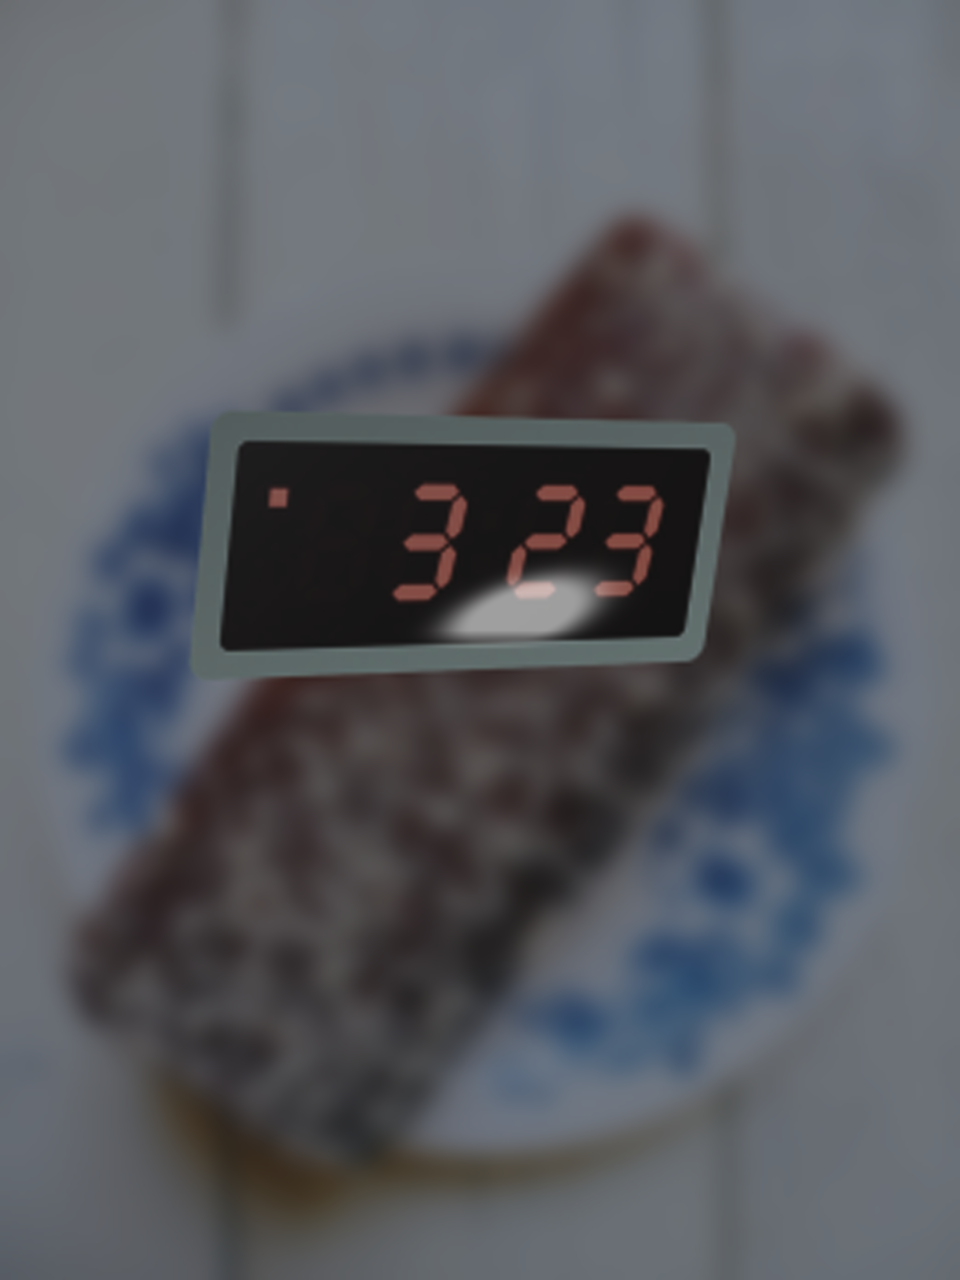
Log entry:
**3:23**
